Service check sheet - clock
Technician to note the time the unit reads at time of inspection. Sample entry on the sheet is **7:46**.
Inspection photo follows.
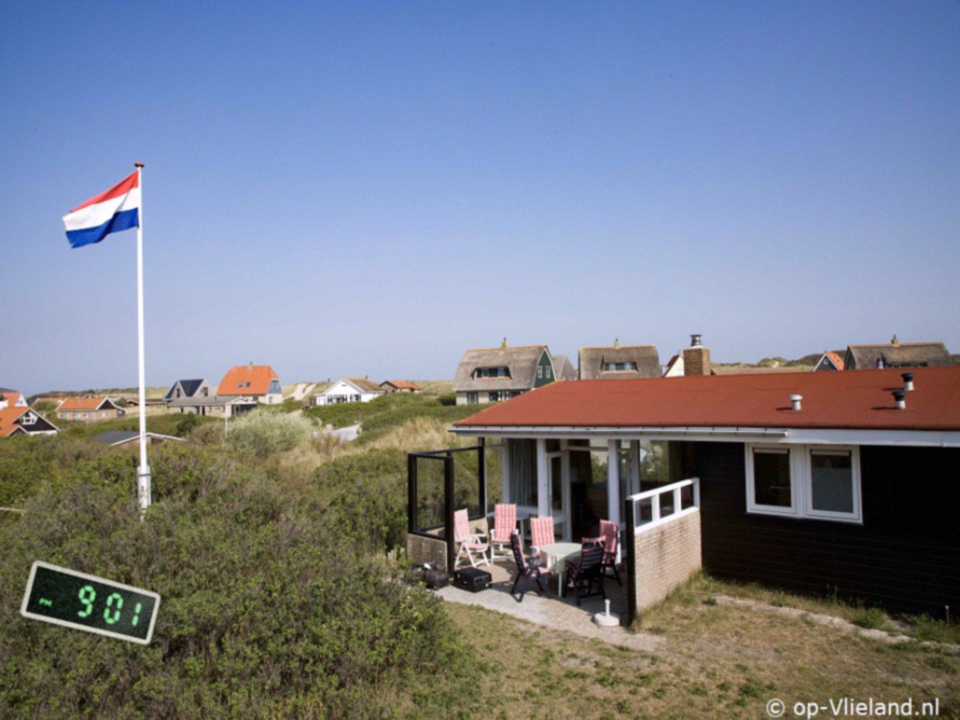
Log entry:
**9:01**
